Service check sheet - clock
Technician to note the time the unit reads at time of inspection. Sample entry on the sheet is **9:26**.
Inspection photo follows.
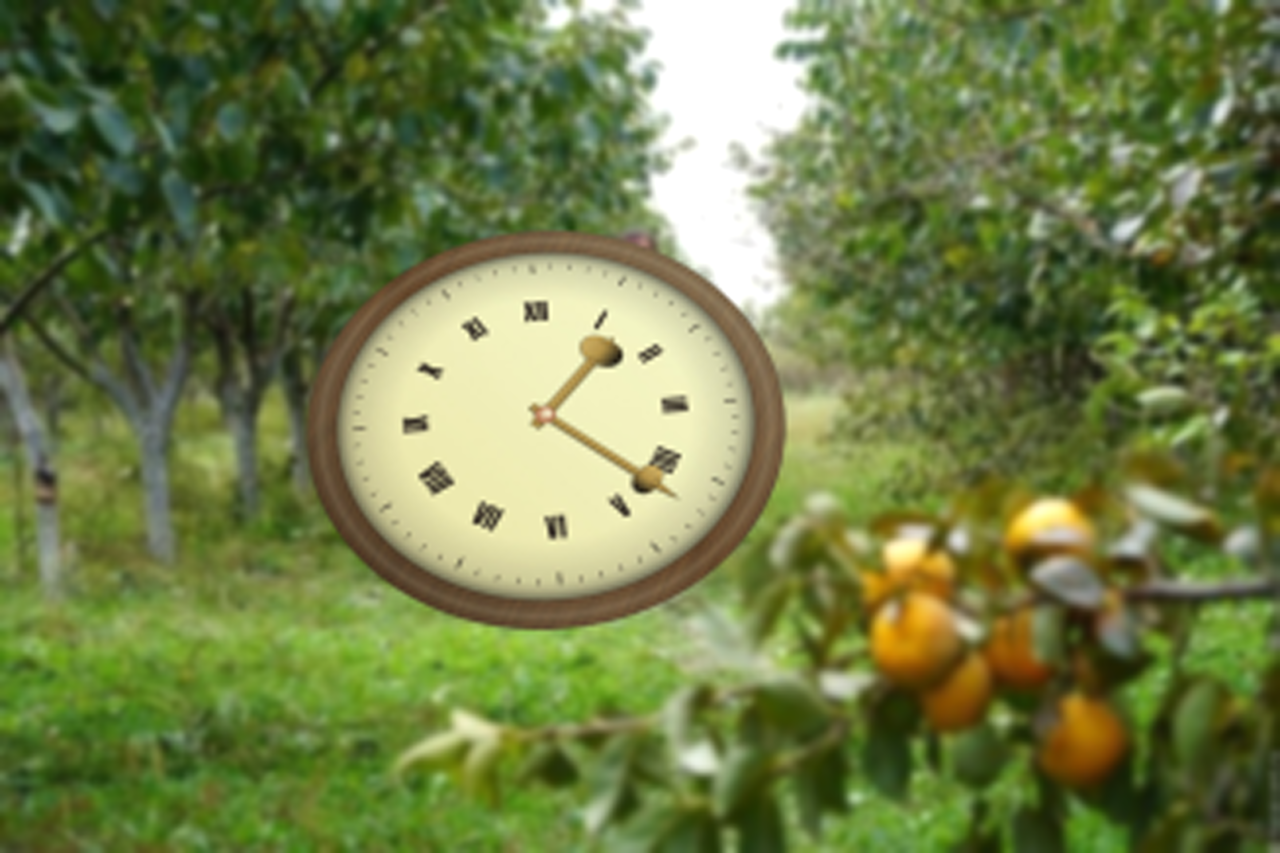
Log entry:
**1:22**
